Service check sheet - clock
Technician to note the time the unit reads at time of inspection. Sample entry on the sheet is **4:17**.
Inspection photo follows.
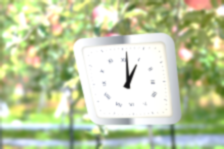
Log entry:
**1:01**
